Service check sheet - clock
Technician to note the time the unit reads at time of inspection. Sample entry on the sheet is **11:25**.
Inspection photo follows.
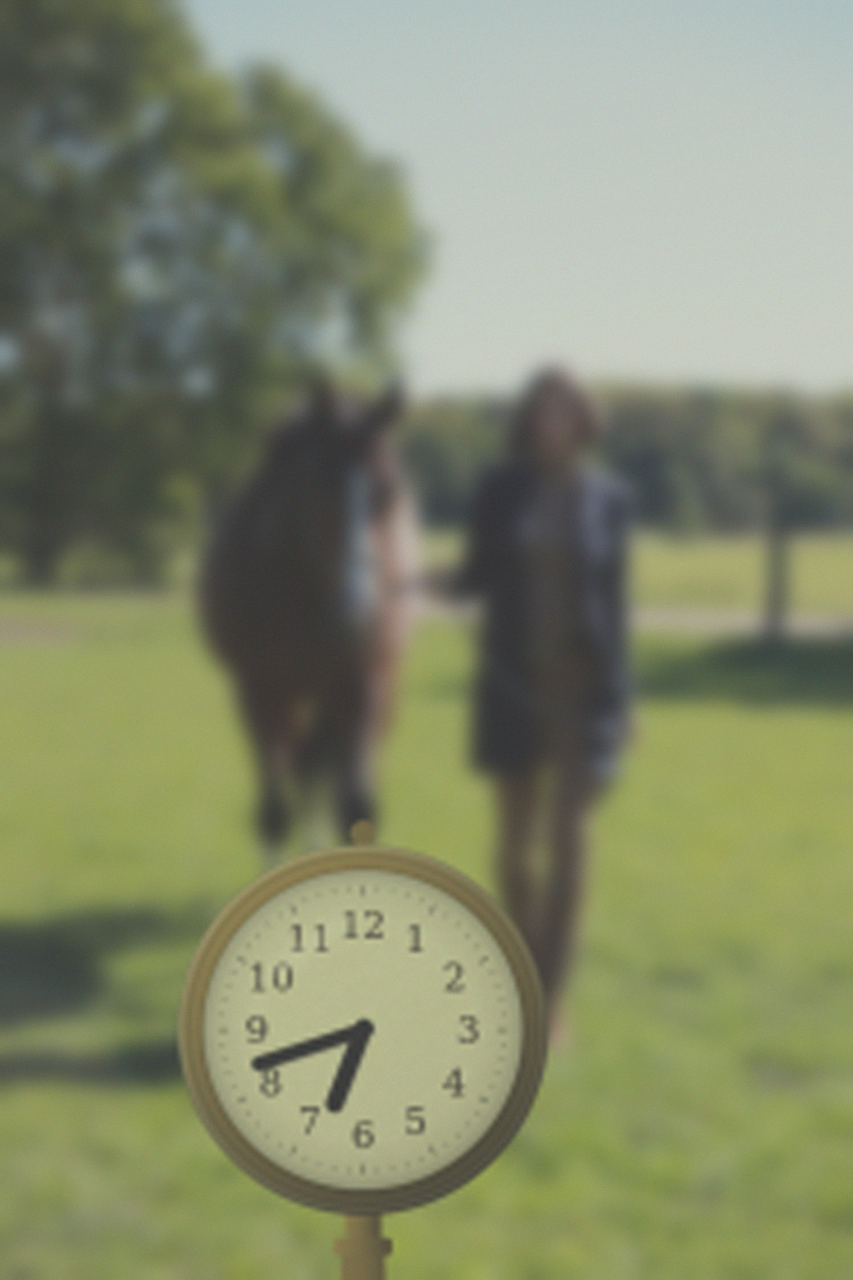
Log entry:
**6:42**
